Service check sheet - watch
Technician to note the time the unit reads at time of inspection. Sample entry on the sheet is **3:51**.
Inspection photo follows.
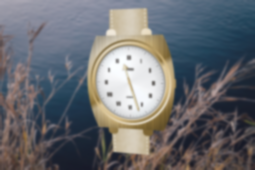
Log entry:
**11:27**
